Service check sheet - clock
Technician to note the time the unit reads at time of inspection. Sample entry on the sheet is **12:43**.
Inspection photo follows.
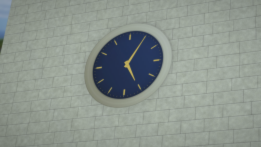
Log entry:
**5:05**
